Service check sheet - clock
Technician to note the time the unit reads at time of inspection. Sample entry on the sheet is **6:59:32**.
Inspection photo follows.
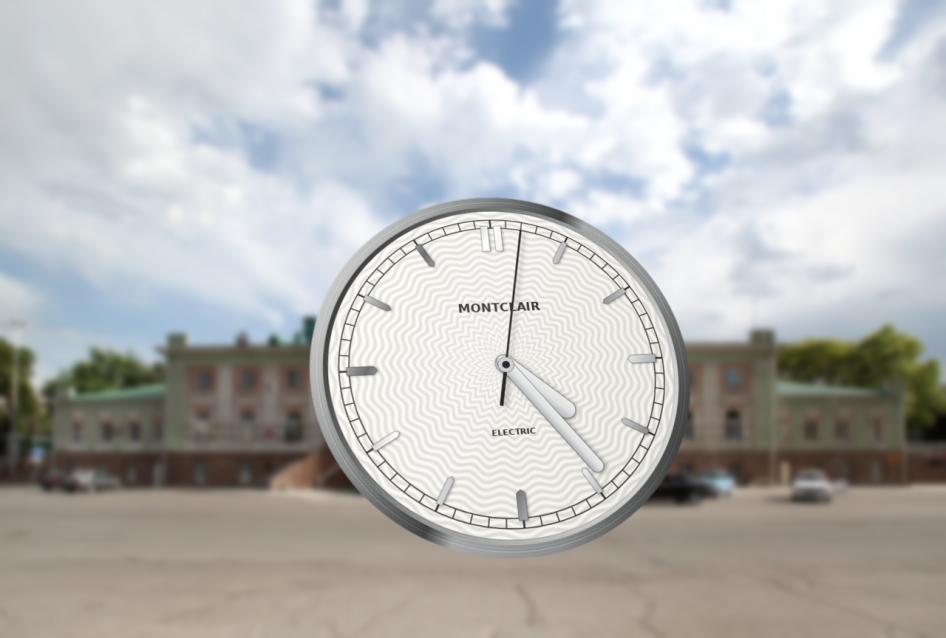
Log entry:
**4:24:02**
